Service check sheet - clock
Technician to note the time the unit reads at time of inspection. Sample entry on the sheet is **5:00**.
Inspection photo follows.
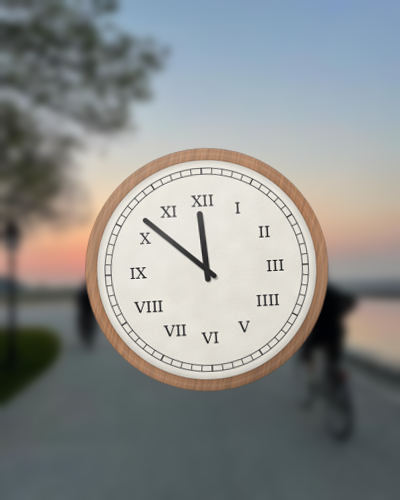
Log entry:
**11:52**
